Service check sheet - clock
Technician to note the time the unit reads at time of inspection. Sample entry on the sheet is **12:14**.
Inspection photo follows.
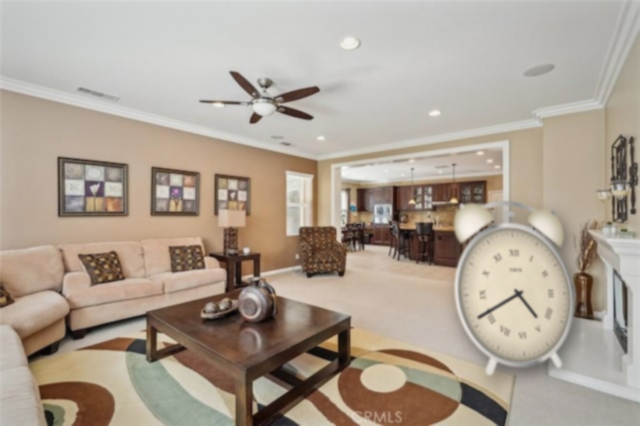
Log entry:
**4:41**
